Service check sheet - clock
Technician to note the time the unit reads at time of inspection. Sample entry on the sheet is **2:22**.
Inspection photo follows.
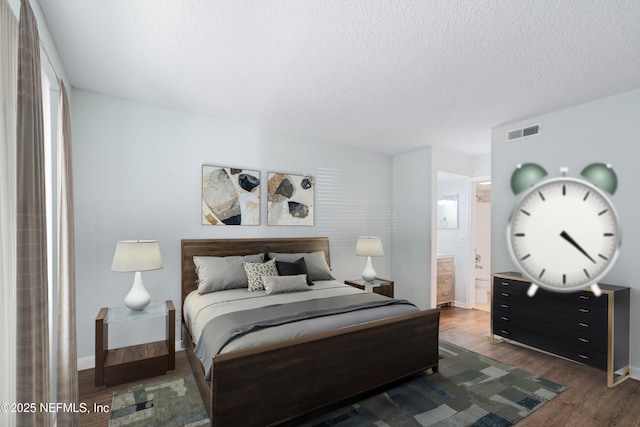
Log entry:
**4:22**
